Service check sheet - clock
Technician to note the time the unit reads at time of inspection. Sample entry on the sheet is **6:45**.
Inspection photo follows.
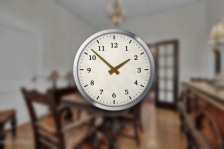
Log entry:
**1:52**
